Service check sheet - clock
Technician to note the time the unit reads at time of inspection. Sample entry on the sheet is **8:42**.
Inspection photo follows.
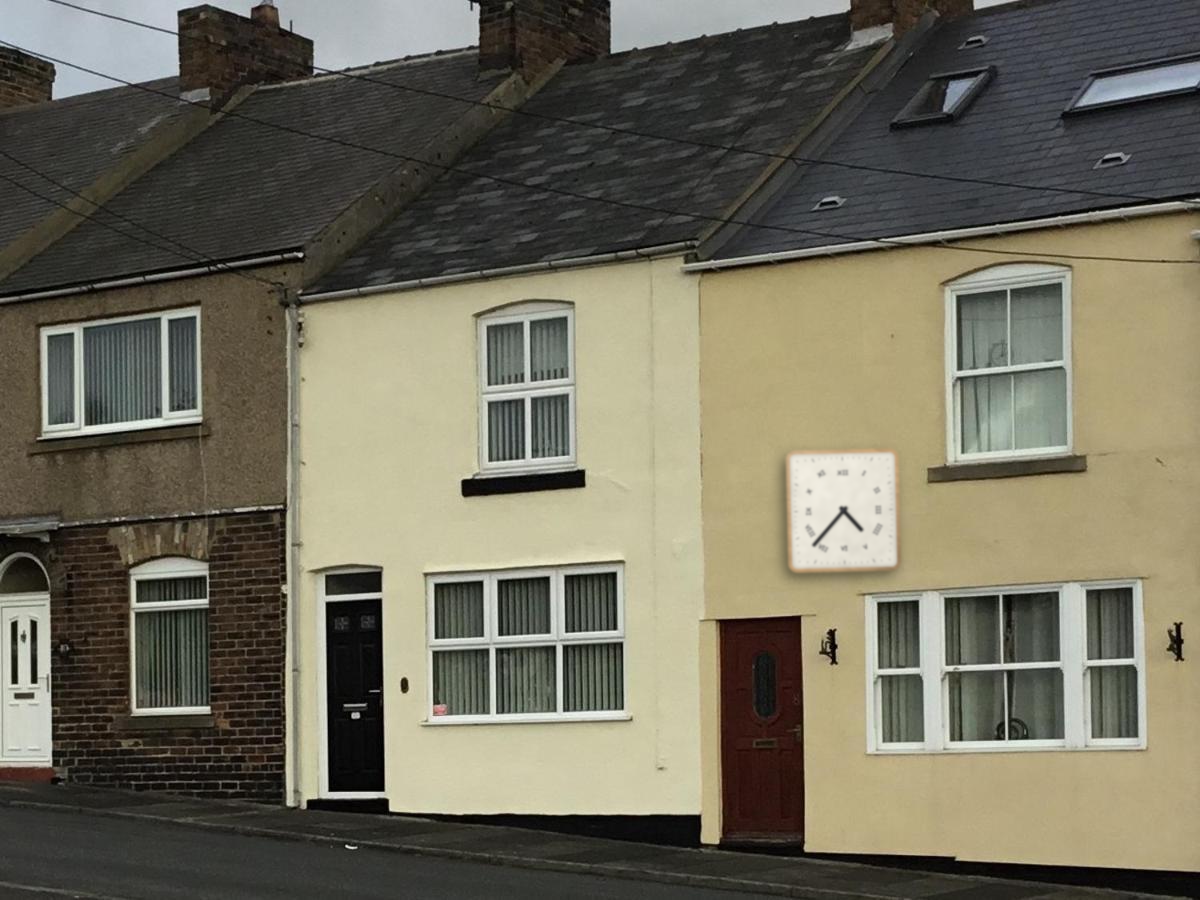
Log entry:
**4:37**
